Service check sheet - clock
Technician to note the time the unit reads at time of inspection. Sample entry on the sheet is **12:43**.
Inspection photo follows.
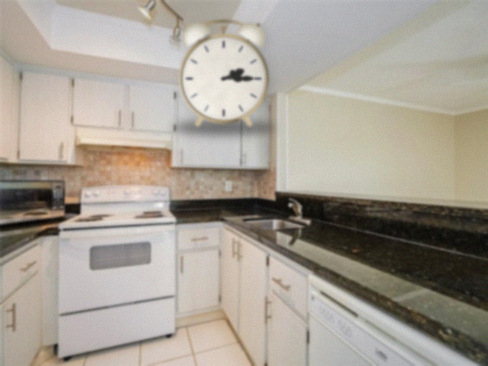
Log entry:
**2:15**
